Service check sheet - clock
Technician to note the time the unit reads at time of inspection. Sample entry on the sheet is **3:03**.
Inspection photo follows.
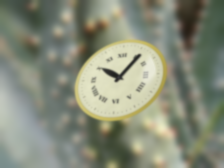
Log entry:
**10:06**
